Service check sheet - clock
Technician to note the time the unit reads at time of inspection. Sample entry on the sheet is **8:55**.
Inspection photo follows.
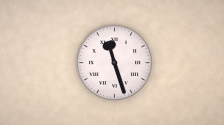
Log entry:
**11:27**
